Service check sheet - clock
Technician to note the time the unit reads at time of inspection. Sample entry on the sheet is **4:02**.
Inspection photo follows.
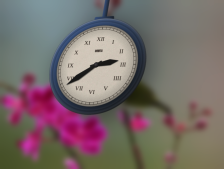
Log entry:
**2:39**
